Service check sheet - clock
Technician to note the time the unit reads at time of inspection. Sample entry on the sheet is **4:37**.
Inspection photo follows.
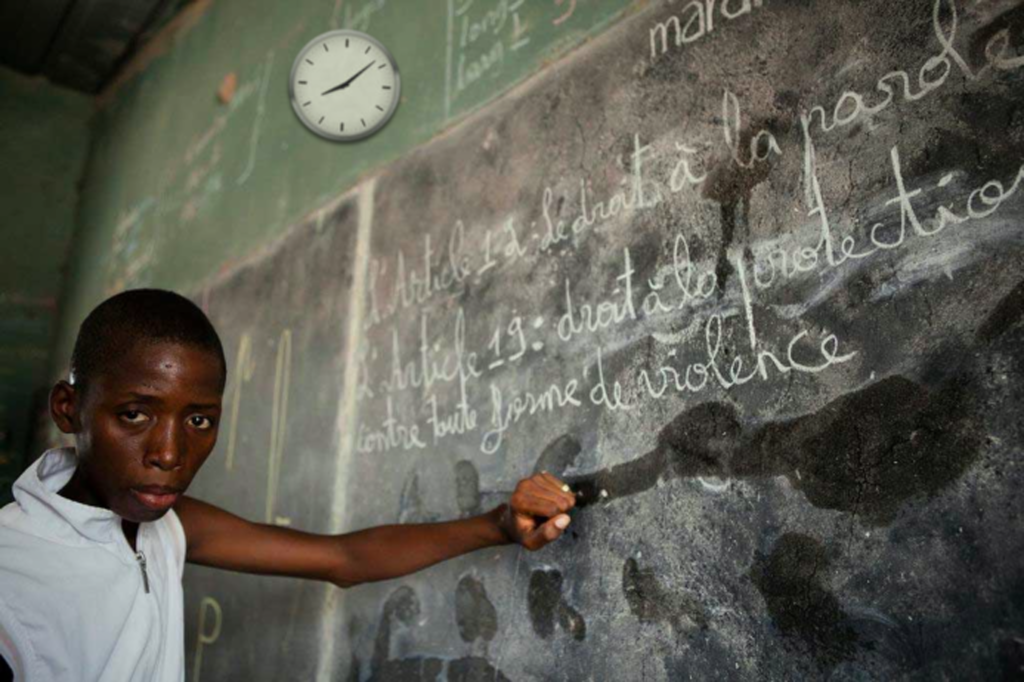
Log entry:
**8:08**
